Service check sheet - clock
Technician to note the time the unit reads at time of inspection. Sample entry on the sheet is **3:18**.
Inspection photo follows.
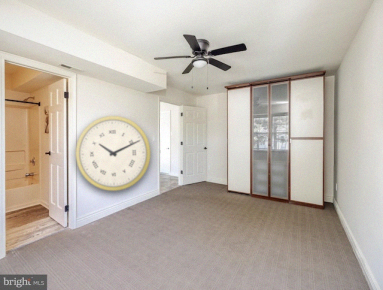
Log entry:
**10:11**
